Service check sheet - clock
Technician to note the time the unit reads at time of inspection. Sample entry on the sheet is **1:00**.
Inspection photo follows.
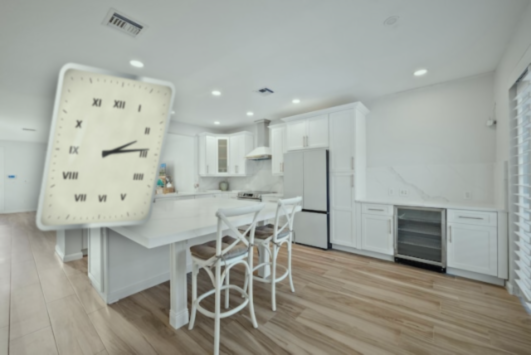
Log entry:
**2:14**
